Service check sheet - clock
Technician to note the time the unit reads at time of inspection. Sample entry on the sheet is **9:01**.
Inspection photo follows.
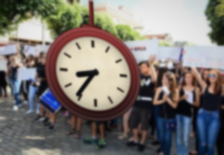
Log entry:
**8:36**
